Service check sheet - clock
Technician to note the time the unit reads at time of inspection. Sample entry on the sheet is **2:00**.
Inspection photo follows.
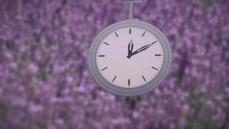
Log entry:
**12:10**
